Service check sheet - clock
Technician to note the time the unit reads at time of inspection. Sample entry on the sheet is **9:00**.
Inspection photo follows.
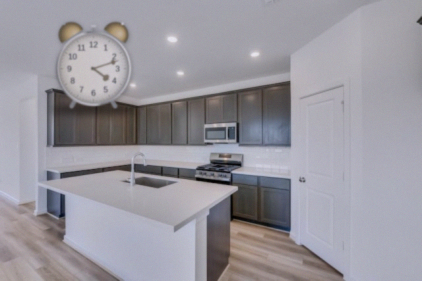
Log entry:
**4:12**
